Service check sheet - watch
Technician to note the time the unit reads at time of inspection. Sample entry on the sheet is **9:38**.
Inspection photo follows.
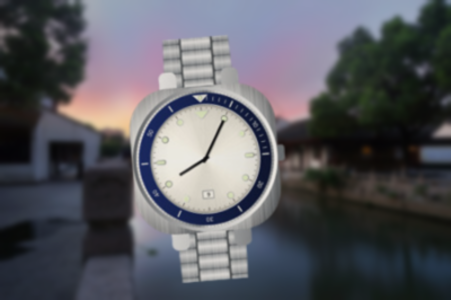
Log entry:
**8:05**
